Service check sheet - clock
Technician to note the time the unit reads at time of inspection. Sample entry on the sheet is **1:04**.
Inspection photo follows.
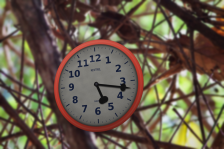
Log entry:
**5:17**
